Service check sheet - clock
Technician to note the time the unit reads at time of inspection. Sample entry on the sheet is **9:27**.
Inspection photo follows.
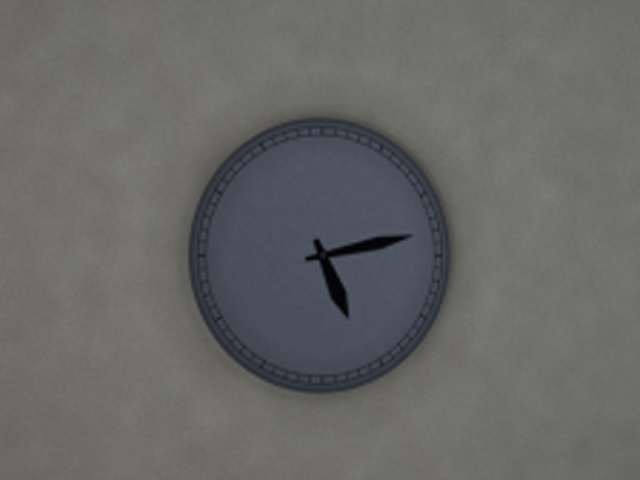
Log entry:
**5:13**
